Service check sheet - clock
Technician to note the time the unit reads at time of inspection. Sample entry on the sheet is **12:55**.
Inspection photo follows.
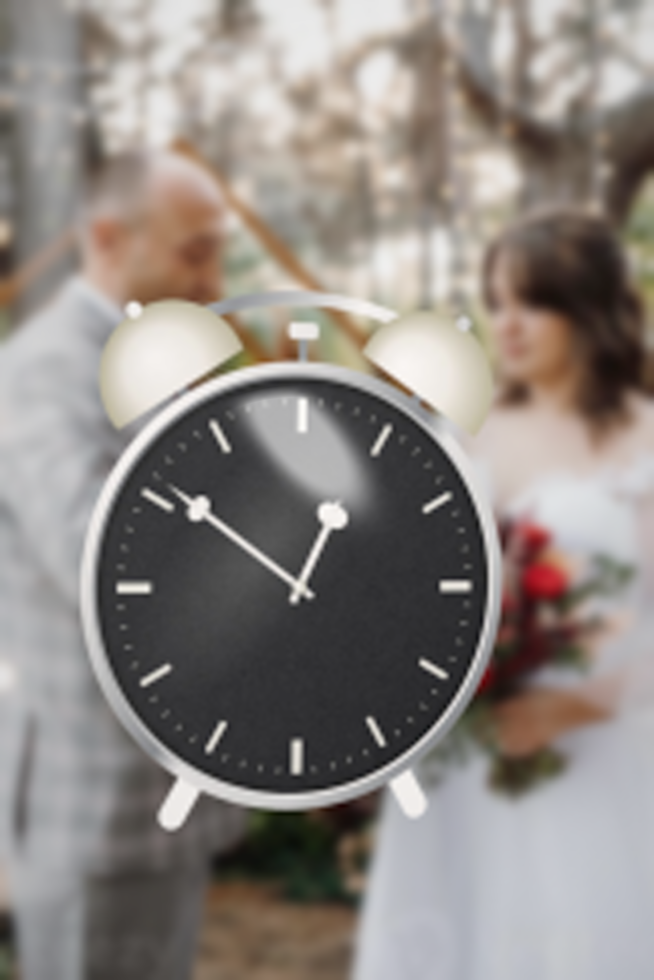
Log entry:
**12:51**
